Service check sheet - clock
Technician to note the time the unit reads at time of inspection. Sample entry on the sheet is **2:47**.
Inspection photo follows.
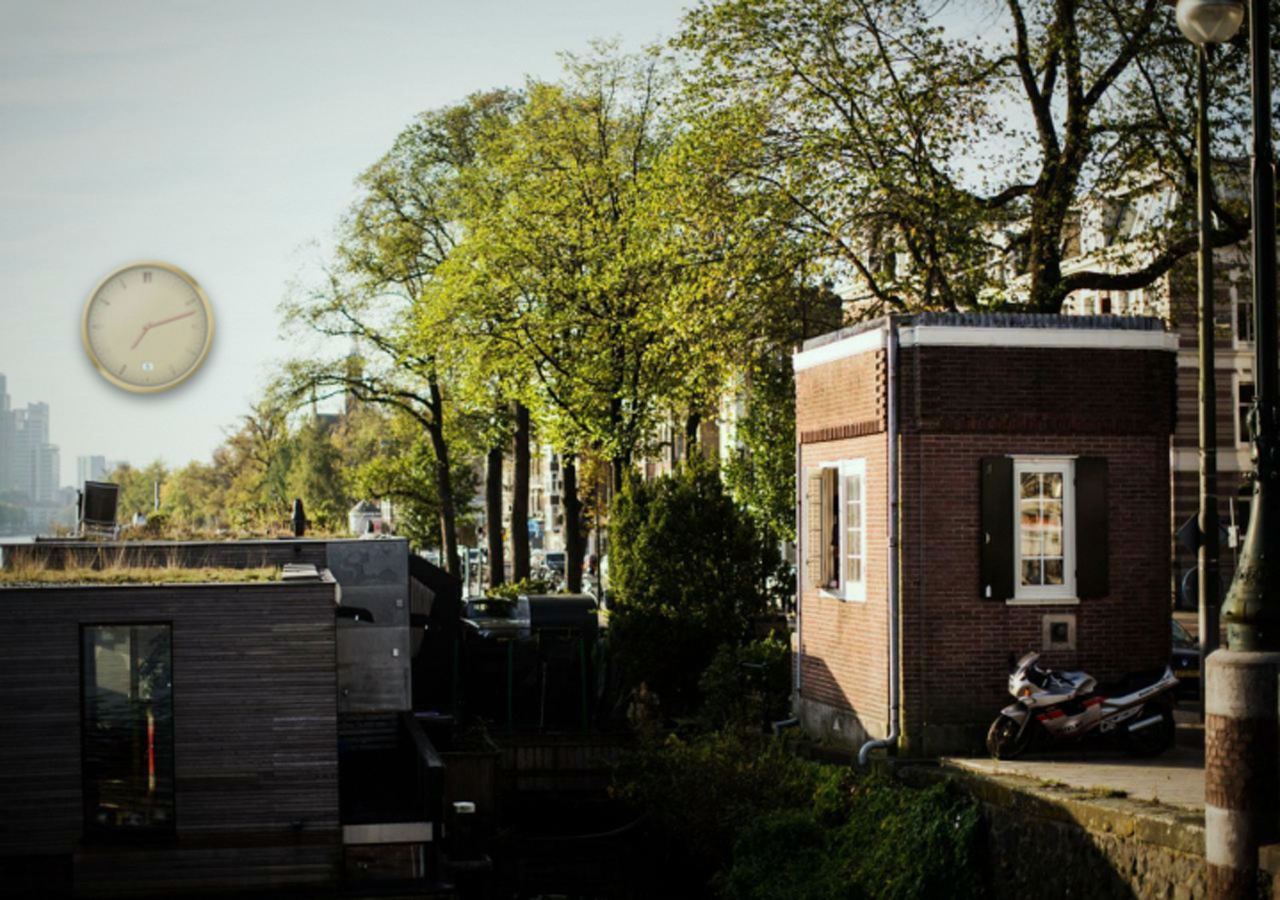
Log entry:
**7:12**
